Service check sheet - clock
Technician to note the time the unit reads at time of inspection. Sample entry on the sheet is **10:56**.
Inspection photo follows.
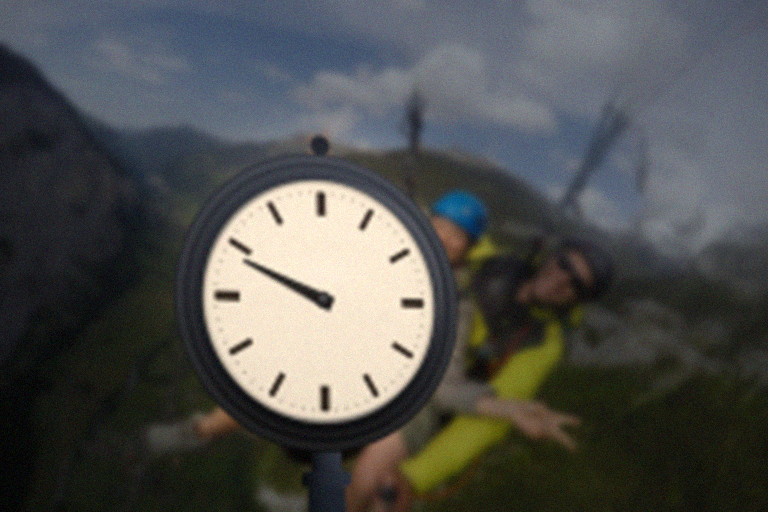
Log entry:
**9:49**
